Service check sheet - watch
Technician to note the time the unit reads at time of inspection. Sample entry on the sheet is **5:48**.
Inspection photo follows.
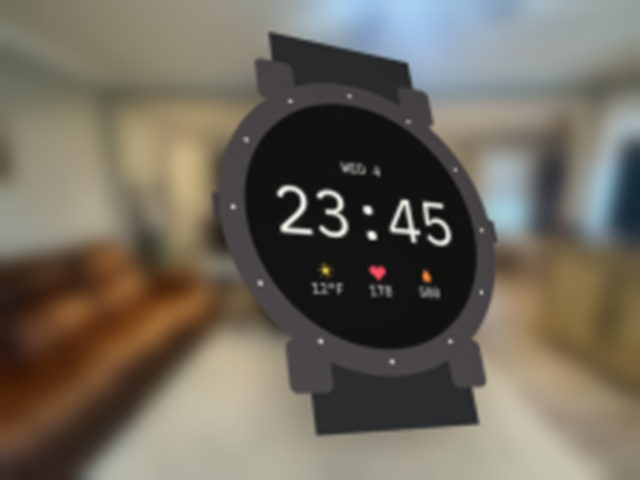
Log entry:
**23:45**
